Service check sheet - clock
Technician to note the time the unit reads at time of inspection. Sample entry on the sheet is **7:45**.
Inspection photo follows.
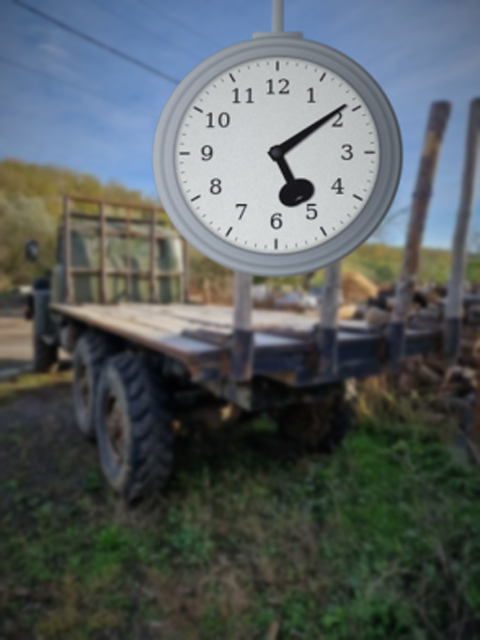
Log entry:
**5:09**
